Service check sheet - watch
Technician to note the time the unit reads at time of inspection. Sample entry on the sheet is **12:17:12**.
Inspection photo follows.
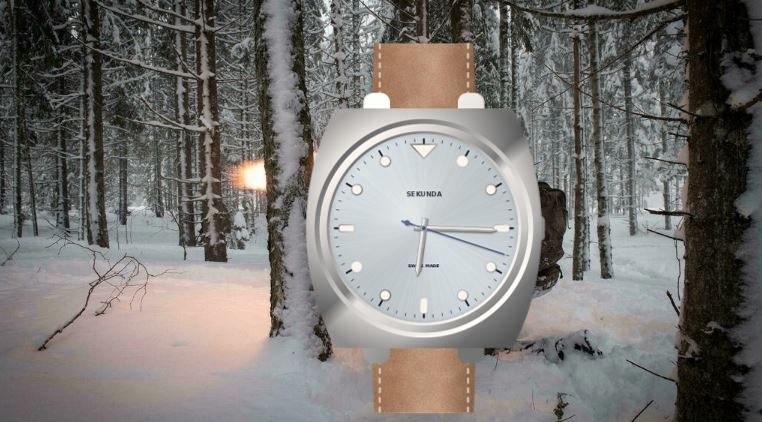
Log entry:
**6:15:18**
